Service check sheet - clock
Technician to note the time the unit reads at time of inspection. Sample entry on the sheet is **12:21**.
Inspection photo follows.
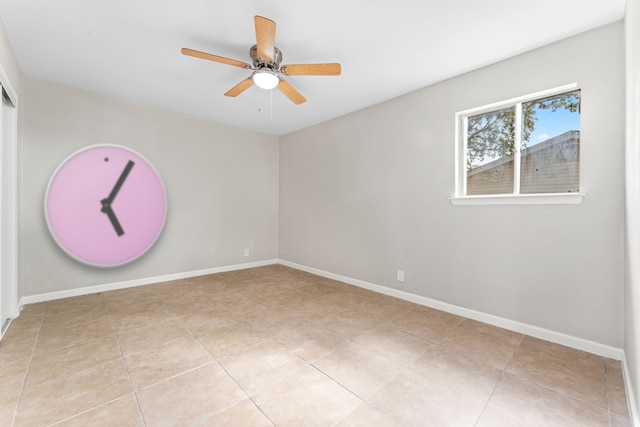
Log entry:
**5:05**
